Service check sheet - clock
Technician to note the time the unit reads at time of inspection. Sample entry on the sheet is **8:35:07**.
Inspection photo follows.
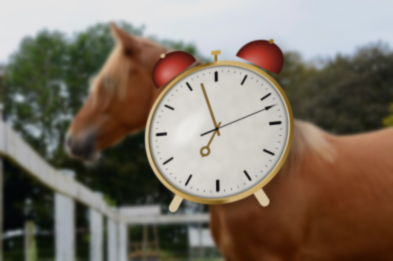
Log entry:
**6:57:12**
